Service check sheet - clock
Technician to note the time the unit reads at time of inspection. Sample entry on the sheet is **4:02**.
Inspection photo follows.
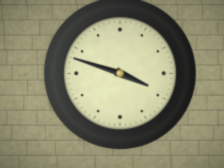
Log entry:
**3:48**
